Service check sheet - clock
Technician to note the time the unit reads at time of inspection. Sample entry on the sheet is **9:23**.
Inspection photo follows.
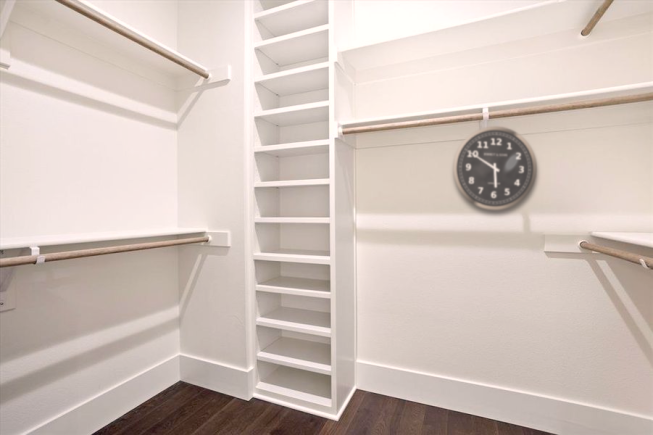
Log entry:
**5:50**
